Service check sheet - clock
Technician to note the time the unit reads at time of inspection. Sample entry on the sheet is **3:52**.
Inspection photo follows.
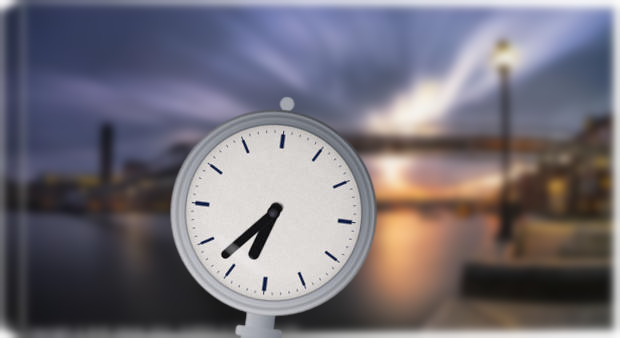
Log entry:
**6:37**
